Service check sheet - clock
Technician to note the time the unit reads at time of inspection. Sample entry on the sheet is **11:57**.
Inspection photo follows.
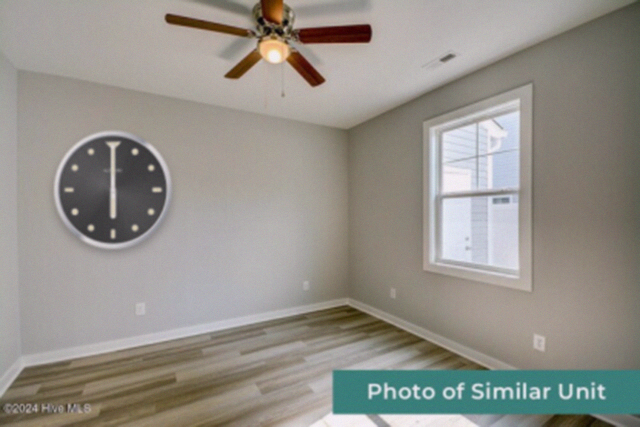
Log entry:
**6:00**
